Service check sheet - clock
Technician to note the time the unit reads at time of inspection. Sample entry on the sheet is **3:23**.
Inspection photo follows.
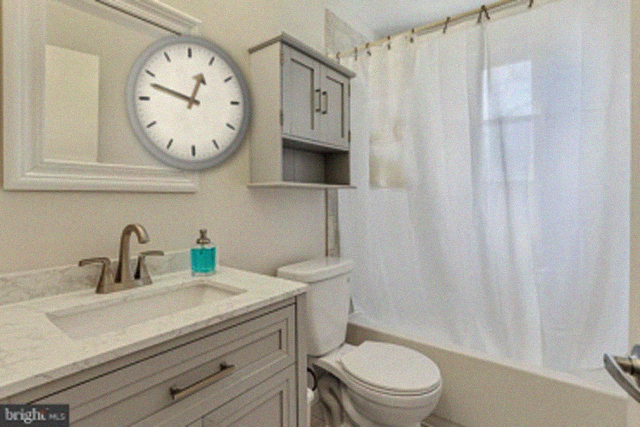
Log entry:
**12:48**
